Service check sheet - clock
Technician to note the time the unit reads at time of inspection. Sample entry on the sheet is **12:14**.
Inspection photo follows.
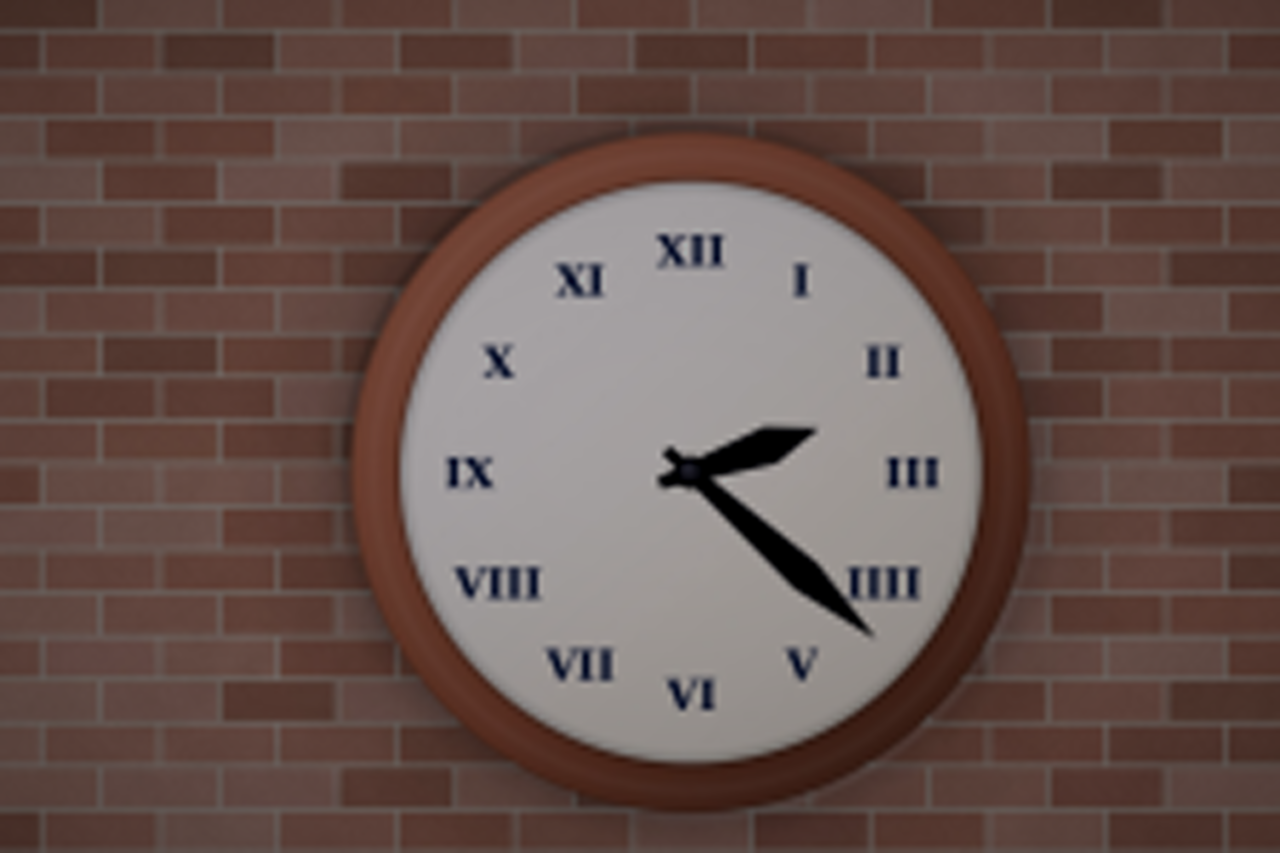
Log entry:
**2:22**
